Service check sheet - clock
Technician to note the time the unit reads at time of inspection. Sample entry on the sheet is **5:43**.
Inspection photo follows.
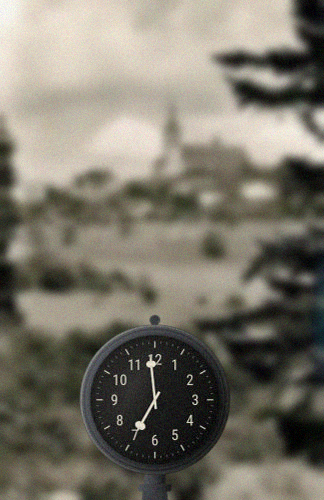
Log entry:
**6:59**
